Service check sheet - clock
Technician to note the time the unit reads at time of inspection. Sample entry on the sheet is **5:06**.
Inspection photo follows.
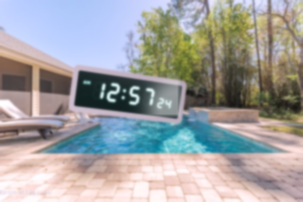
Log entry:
**12:57**
